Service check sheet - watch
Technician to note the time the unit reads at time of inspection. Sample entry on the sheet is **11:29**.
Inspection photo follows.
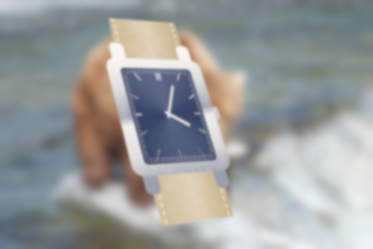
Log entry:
**4:04**
